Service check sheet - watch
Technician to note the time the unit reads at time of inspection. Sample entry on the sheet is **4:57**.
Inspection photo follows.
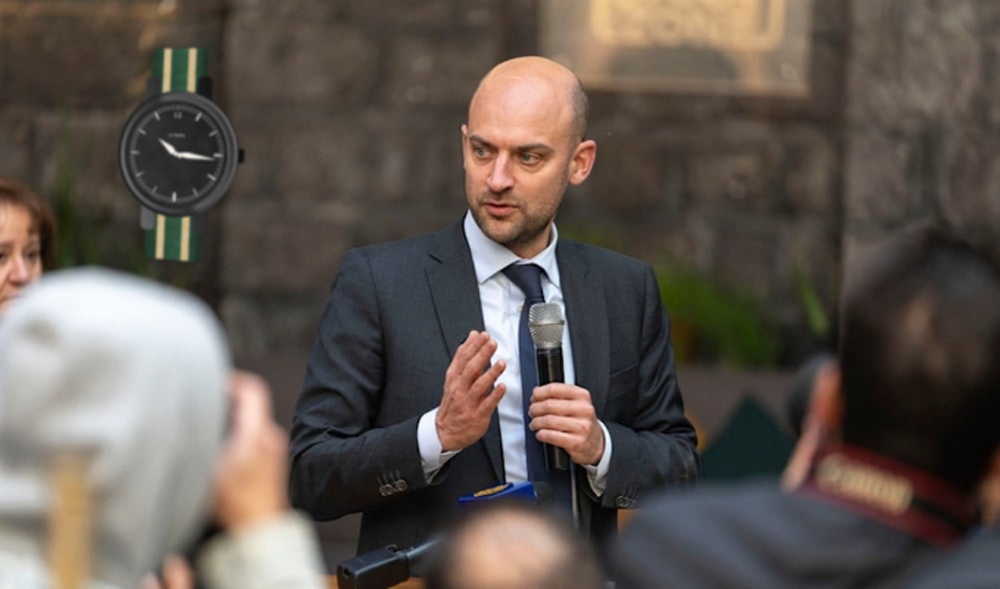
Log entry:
**10:16**
